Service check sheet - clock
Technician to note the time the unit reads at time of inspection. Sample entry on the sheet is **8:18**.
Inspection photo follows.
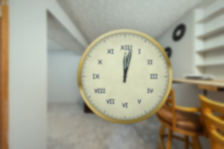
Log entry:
**12:02**
